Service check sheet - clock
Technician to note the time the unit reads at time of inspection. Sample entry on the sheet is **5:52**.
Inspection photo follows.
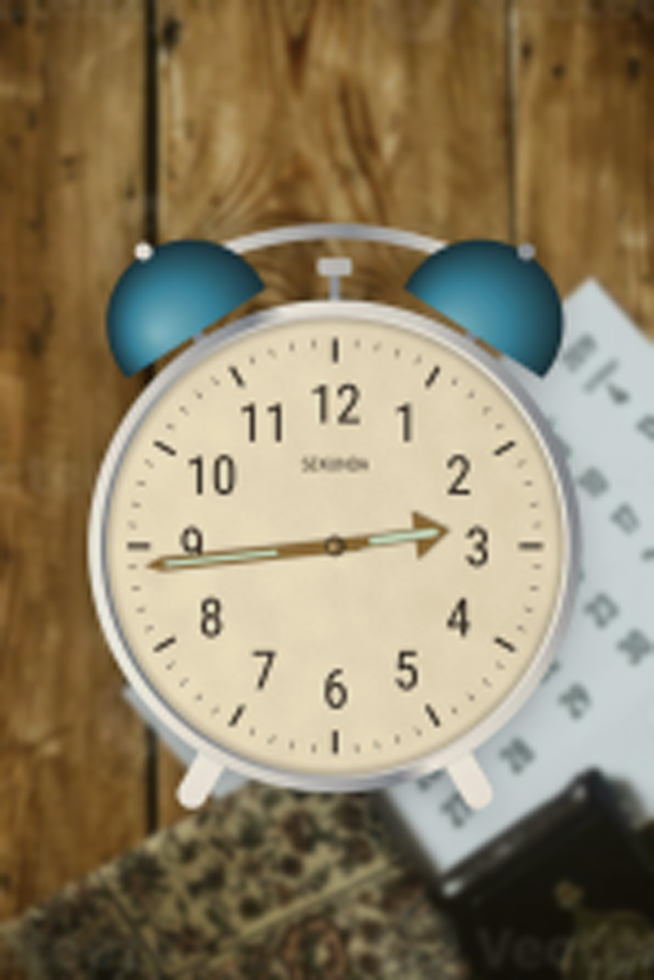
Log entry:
**2:44**
